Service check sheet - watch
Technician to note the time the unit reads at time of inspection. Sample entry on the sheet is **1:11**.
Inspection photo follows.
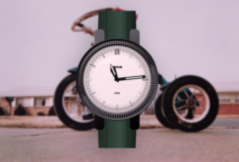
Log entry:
**11:14**
